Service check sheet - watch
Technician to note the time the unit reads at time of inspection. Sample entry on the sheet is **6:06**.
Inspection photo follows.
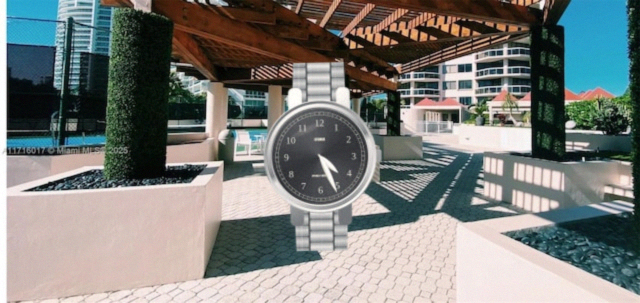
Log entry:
**4:26**
